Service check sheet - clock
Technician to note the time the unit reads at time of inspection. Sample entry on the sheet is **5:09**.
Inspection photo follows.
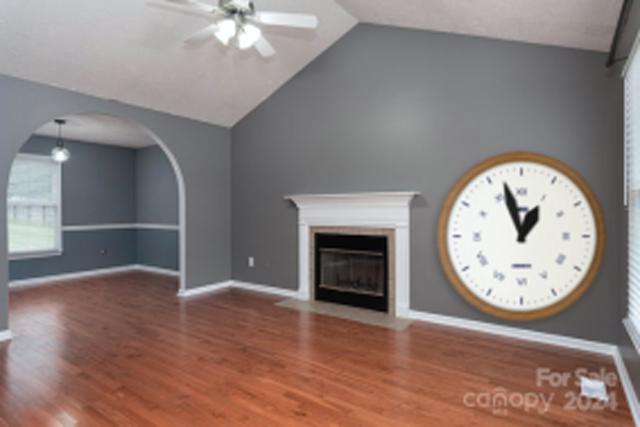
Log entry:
**12:57**
